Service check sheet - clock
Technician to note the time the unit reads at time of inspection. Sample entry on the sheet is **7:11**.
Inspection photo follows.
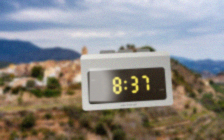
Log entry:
**8:37**
